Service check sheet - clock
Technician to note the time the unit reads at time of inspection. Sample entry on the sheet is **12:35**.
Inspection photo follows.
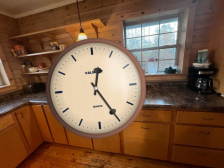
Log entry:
**12:25**
